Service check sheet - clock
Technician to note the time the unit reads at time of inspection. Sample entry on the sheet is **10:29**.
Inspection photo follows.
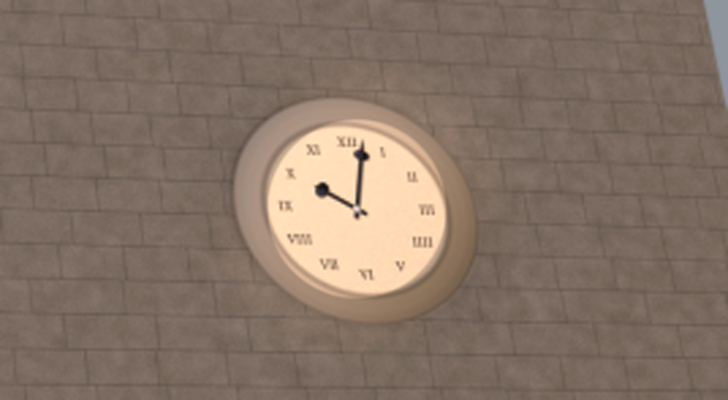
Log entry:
**10:02**
